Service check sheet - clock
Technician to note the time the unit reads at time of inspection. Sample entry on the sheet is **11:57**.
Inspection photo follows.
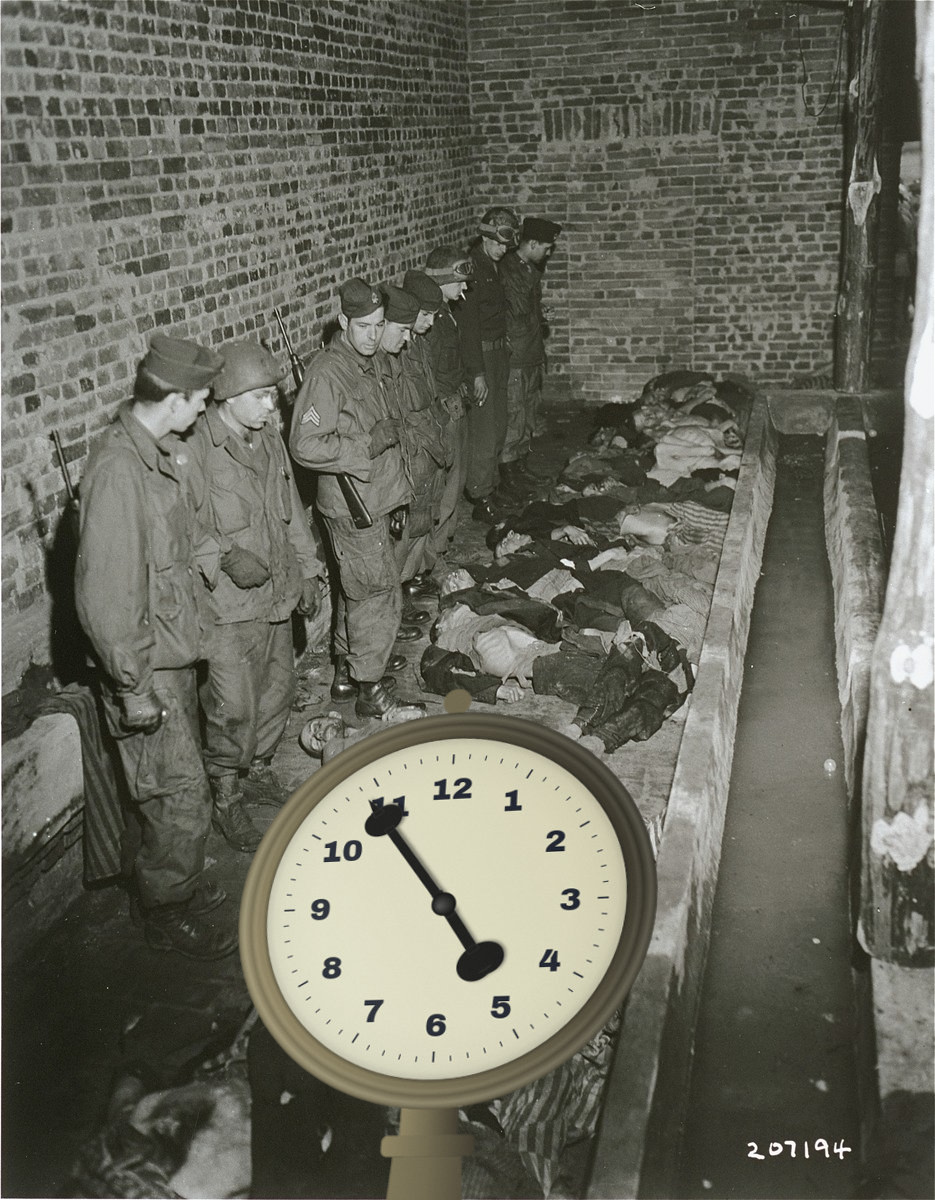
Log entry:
**4:54**
